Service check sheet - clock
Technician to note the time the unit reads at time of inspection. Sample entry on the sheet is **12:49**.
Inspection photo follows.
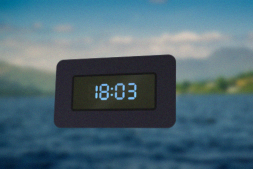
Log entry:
**18:03**
